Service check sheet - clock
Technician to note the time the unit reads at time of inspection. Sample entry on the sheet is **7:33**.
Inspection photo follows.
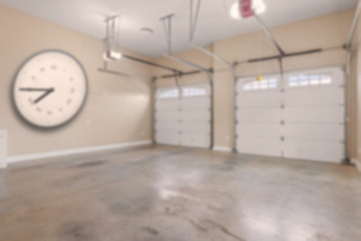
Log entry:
**7:45**
